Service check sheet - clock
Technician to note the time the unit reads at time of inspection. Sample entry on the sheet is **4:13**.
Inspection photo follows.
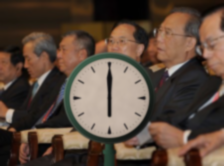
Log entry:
**6:00**
